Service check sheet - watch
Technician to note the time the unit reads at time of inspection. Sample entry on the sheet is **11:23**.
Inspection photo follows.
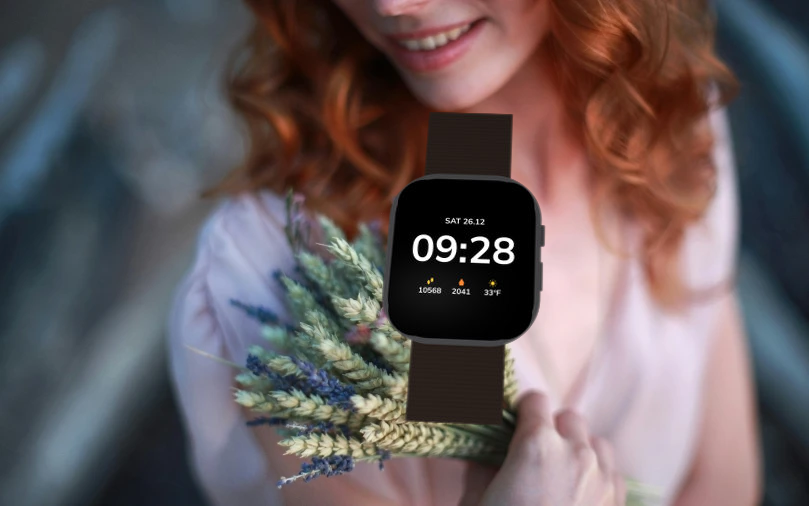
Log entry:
**9:28**
